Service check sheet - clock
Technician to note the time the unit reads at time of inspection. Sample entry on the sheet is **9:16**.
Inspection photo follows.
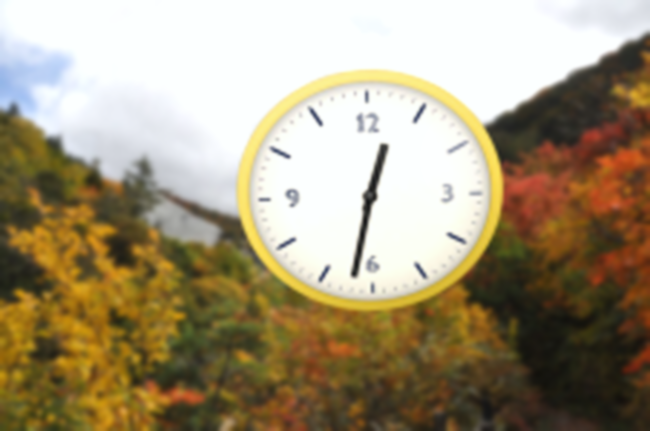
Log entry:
**12:32**
